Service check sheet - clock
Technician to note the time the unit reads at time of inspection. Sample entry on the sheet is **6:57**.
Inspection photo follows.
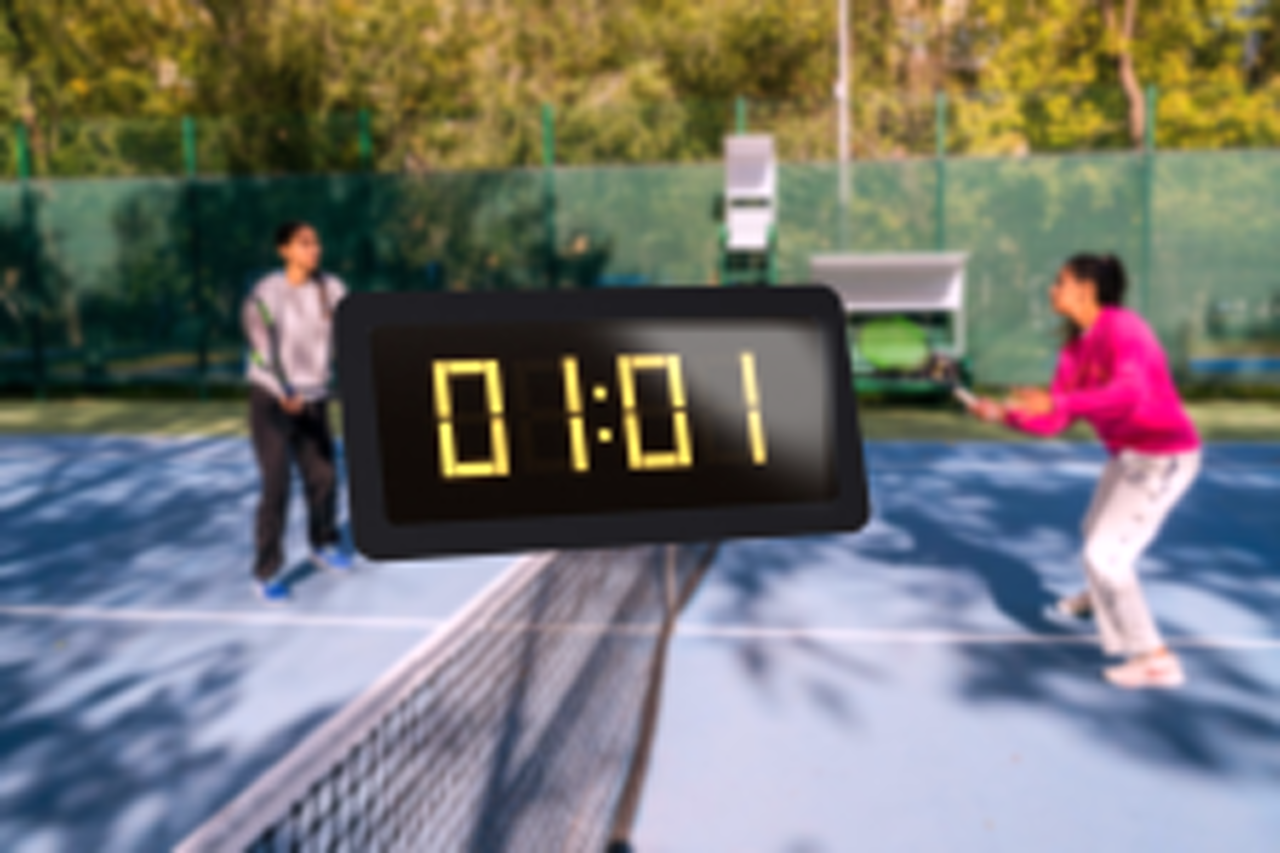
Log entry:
**1:01**
